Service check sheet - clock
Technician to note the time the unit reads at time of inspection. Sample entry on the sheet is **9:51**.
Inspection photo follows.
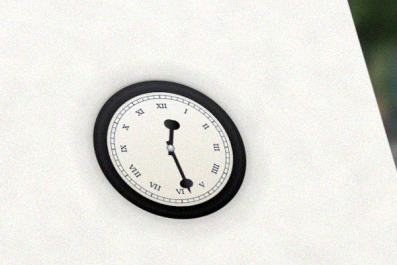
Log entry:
**12:28**
